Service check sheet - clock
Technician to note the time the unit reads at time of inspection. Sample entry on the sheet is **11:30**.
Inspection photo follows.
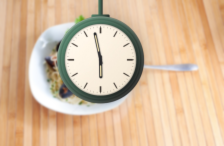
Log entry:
**5:58**
